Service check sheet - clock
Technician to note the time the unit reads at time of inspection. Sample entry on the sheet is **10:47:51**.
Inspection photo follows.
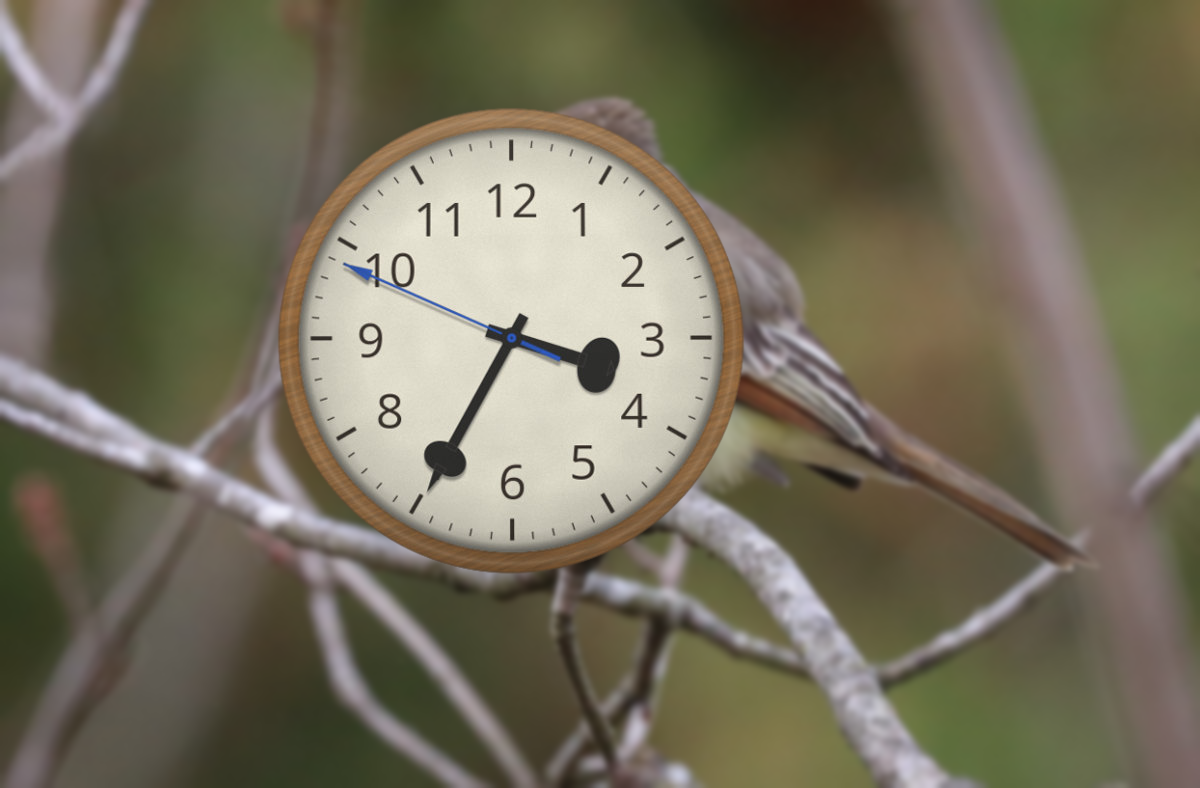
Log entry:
**3:34:49**
